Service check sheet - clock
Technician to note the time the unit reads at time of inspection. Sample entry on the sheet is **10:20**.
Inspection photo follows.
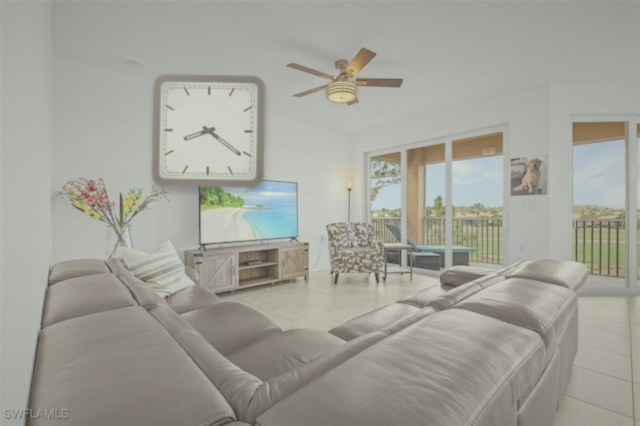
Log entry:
**8:21**
